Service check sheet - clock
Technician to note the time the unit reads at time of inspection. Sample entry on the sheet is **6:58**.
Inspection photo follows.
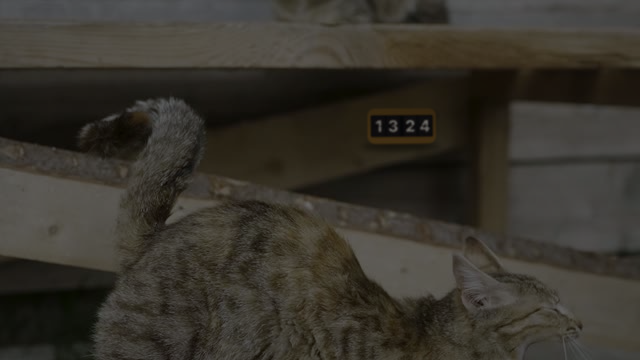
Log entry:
**13:24**
